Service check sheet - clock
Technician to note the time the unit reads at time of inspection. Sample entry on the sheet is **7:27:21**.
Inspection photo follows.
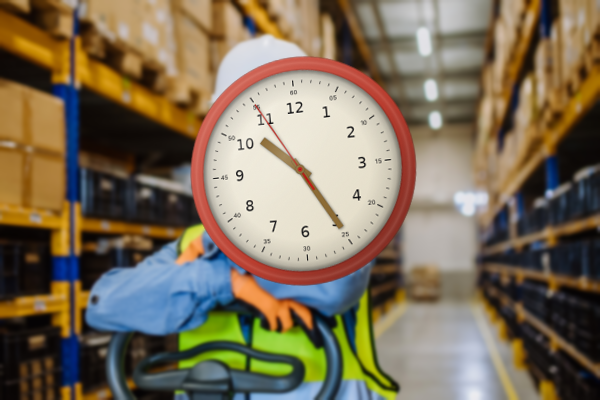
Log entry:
**10:24:55**
